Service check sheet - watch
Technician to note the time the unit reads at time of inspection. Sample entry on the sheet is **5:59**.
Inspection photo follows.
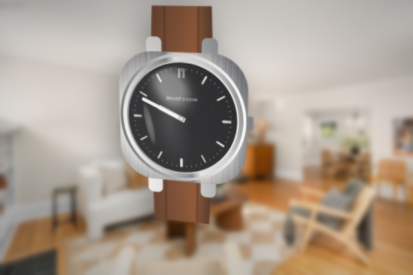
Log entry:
**9:49**
